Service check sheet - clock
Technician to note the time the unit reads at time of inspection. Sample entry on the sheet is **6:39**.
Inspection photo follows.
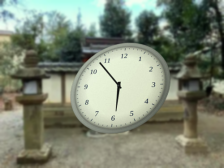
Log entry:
**5:53**
